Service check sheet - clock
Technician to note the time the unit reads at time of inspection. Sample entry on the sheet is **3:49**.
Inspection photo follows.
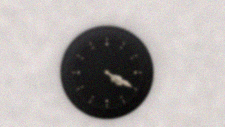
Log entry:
**4:20**
